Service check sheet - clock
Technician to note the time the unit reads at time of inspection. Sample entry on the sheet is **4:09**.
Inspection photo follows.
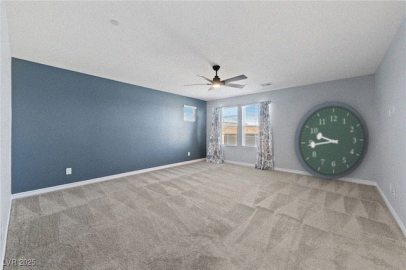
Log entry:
**9:44**
